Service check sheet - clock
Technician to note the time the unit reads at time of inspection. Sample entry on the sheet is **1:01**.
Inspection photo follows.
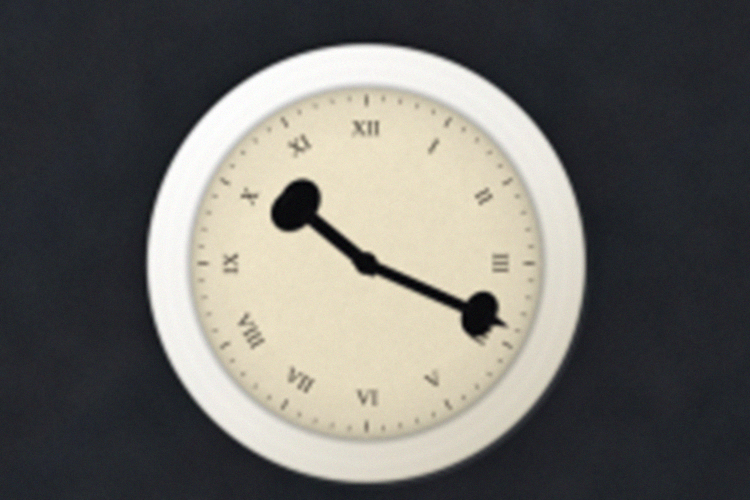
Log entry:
**10:19**
